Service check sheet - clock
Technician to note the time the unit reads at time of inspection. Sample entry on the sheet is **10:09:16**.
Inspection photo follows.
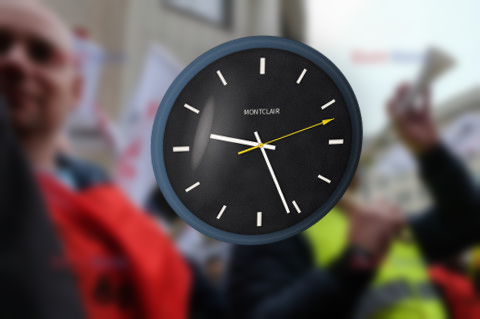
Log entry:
**9:26:12**
